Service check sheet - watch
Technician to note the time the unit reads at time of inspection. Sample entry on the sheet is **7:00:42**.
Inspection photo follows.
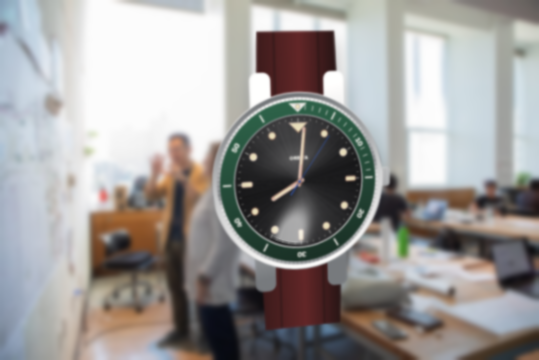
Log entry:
**8:01:06**
